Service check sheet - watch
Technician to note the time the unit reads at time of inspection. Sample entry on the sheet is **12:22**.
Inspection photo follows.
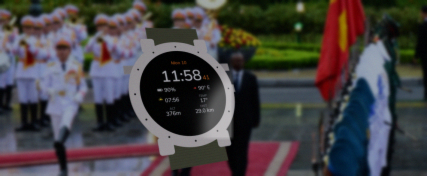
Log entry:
**11:58**
